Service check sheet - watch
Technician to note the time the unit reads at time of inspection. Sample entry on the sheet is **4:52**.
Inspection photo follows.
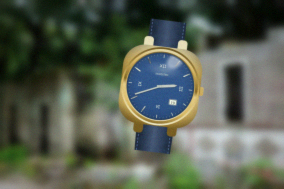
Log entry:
**2:41**
